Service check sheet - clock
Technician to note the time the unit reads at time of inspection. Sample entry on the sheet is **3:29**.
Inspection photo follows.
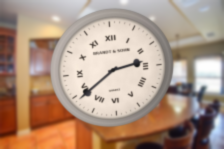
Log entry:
**2:39**
